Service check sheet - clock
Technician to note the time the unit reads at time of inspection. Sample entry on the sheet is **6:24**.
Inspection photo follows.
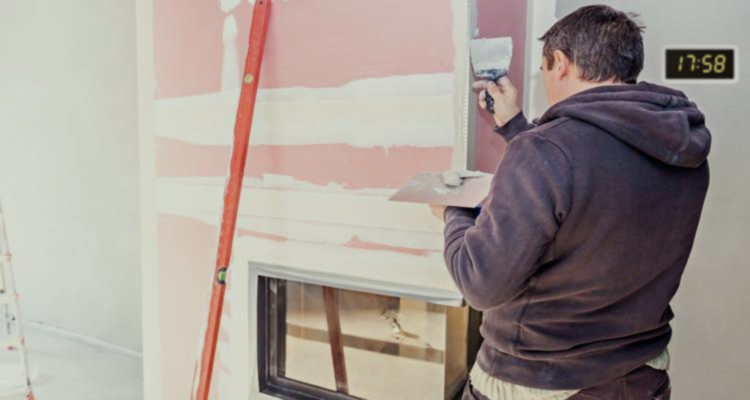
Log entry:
**17:58**
